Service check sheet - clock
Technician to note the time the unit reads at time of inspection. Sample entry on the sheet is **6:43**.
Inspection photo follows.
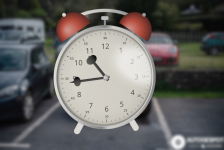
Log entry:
**10:44**
